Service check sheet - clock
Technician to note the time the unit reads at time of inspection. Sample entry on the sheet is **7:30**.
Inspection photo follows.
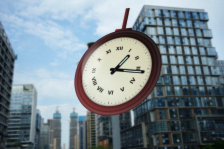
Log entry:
**1:16**
